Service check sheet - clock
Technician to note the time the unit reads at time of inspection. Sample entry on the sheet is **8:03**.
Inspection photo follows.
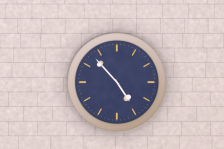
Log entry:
**4:53**
